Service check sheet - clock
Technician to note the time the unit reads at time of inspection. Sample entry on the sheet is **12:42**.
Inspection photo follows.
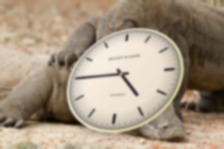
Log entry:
**4:45**
